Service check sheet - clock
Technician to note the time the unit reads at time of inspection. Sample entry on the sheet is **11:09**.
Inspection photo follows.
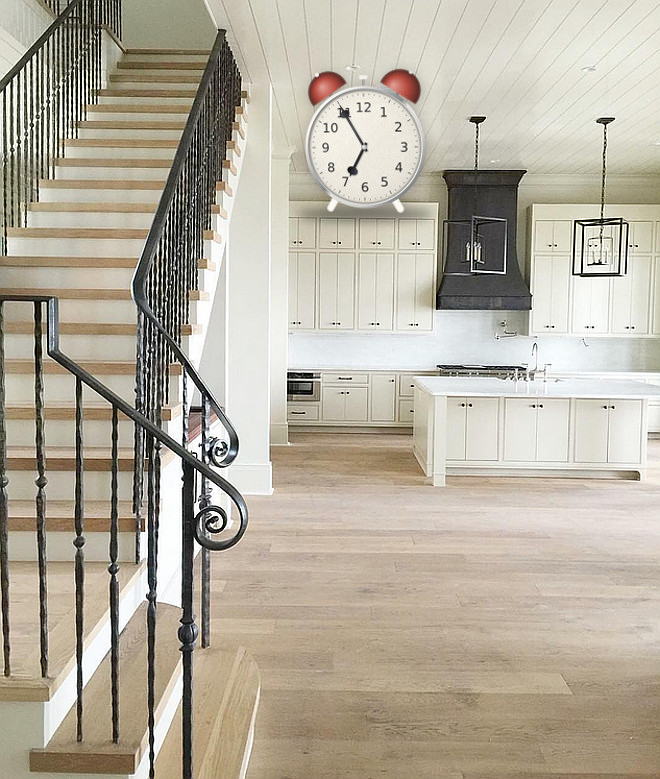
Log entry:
**6:55**
